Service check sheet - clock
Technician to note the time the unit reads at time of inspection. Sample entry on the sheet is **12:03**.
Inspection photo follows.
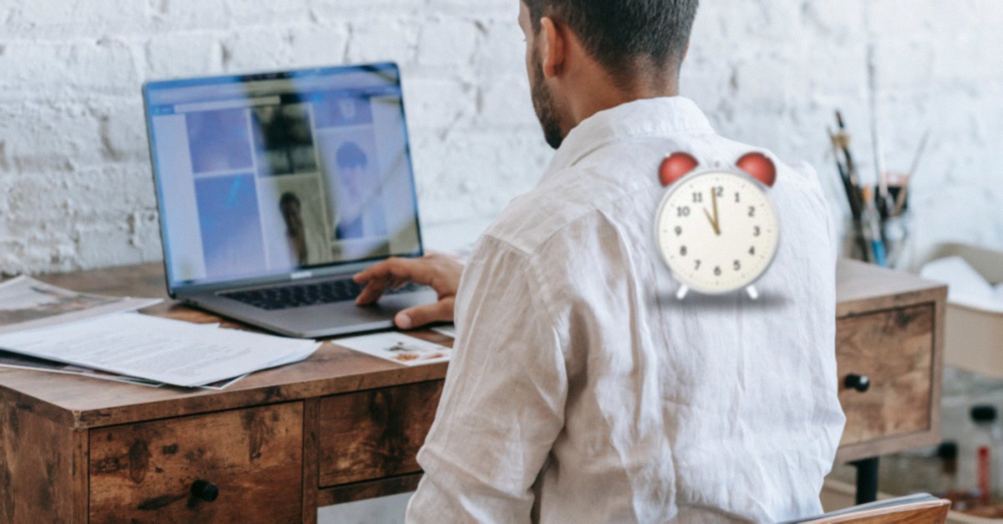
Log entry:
**10:59**
